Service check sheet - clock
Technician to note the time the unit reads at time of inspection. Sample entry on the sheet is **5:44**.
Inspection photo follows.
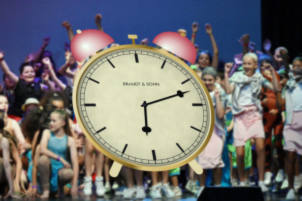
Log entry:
**6:12**
